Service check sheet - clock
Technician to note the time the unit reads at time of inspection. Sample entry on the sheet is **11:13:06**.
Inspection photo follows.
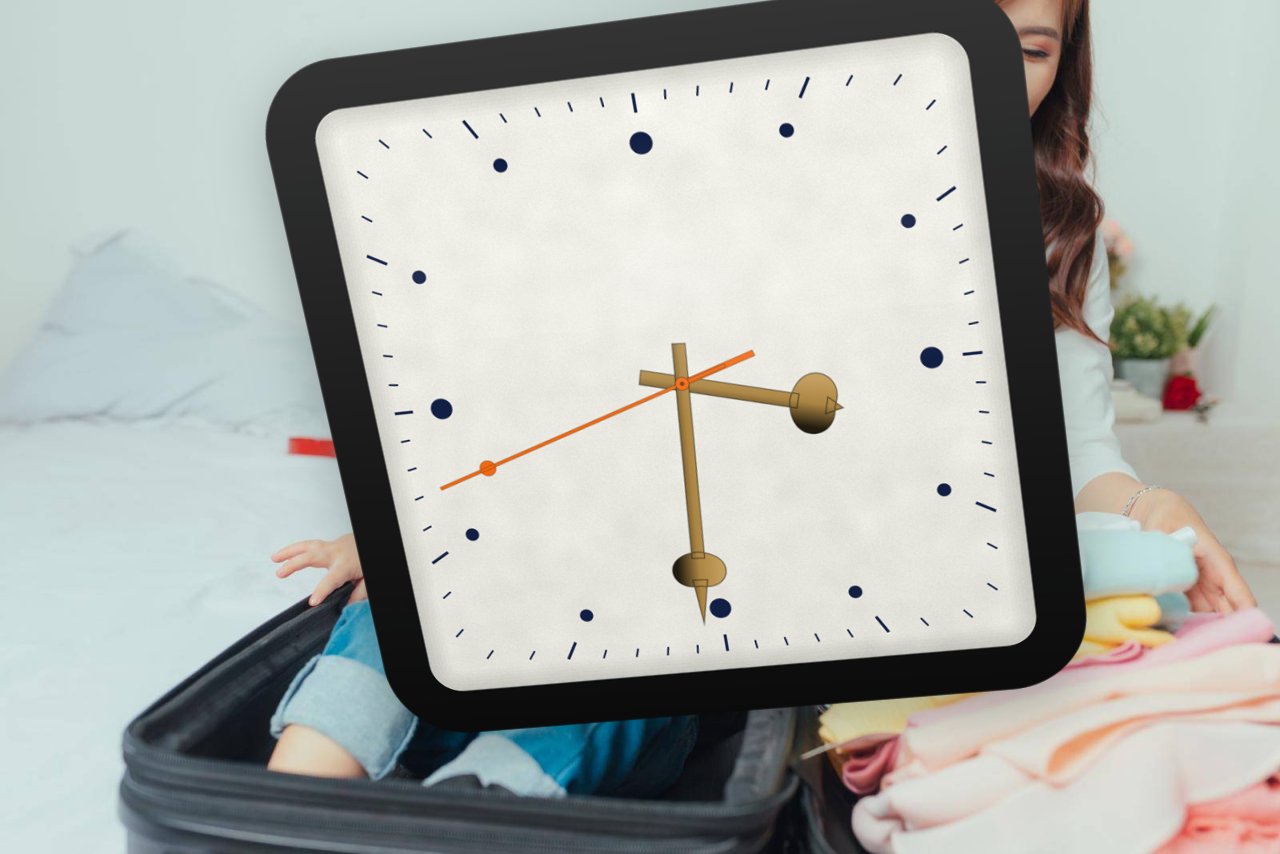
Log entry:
**3:30:42**
